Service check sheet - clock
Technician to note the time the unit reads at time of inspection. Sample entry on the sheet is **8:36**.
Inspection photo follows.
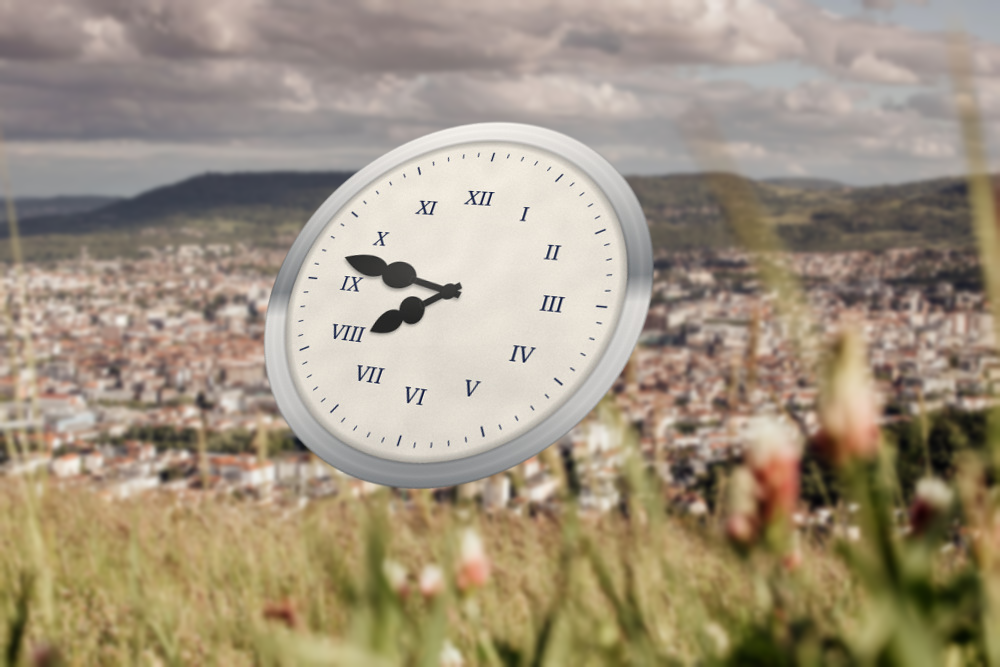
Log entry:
**7:47**
